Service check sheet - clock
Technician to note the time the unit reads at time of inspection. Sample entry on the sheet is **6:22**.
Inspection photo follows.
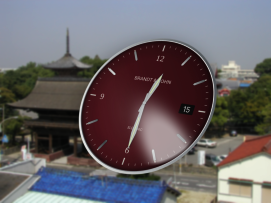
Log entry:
**12:30**
